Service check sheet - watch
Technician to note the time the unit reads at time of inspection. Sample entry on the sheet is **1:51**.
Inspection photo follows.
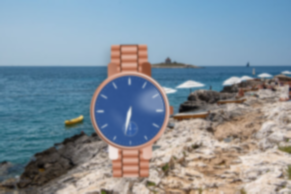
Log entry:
**6:32**
